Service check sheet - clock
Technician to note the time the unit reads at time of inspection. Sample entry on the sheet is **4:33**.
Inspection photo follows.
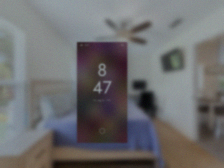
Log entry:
**8:47**
